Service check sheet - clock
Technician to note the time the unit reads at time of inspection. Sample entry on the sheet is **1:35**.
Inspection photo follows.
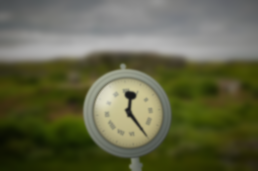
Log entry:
**12:25**
